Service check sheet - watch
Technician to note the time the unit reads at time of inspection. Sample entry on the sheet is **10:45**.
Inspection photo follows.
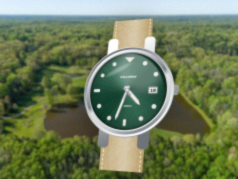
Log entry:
**4:33**
